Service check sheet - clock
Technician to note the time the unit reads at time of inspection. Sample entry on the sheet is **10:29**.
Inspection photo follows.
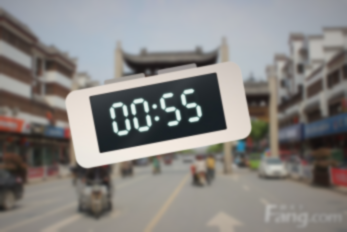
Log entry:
**0:55**
